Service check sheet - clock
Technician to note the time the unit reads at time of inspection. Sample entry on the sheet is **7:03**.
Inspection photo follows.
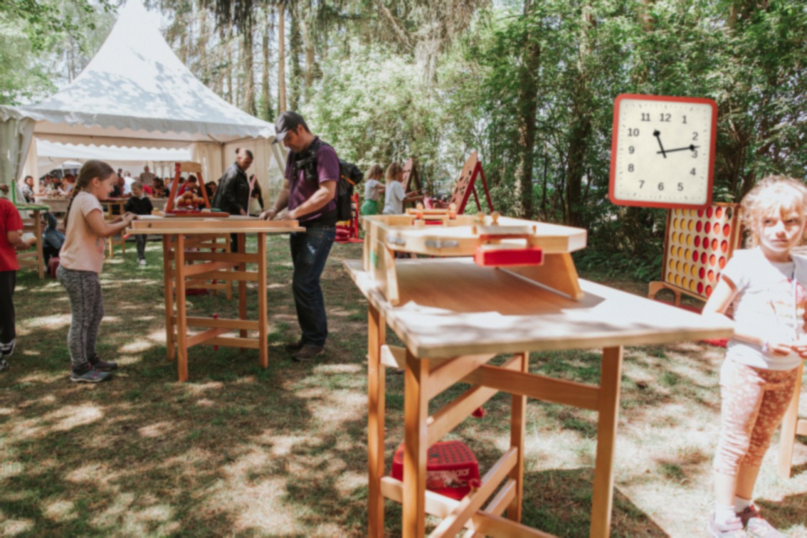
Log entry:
**11:13**
